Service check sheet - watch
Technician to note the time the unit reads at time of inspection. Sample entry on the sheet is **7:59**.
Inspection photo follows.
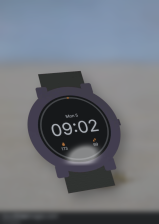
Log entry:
**9:02**
